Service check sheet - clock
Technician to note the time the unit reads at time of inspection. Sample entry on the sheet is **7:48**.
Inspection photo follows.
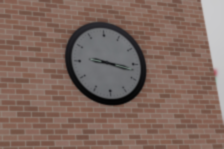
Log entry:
**9:17**
